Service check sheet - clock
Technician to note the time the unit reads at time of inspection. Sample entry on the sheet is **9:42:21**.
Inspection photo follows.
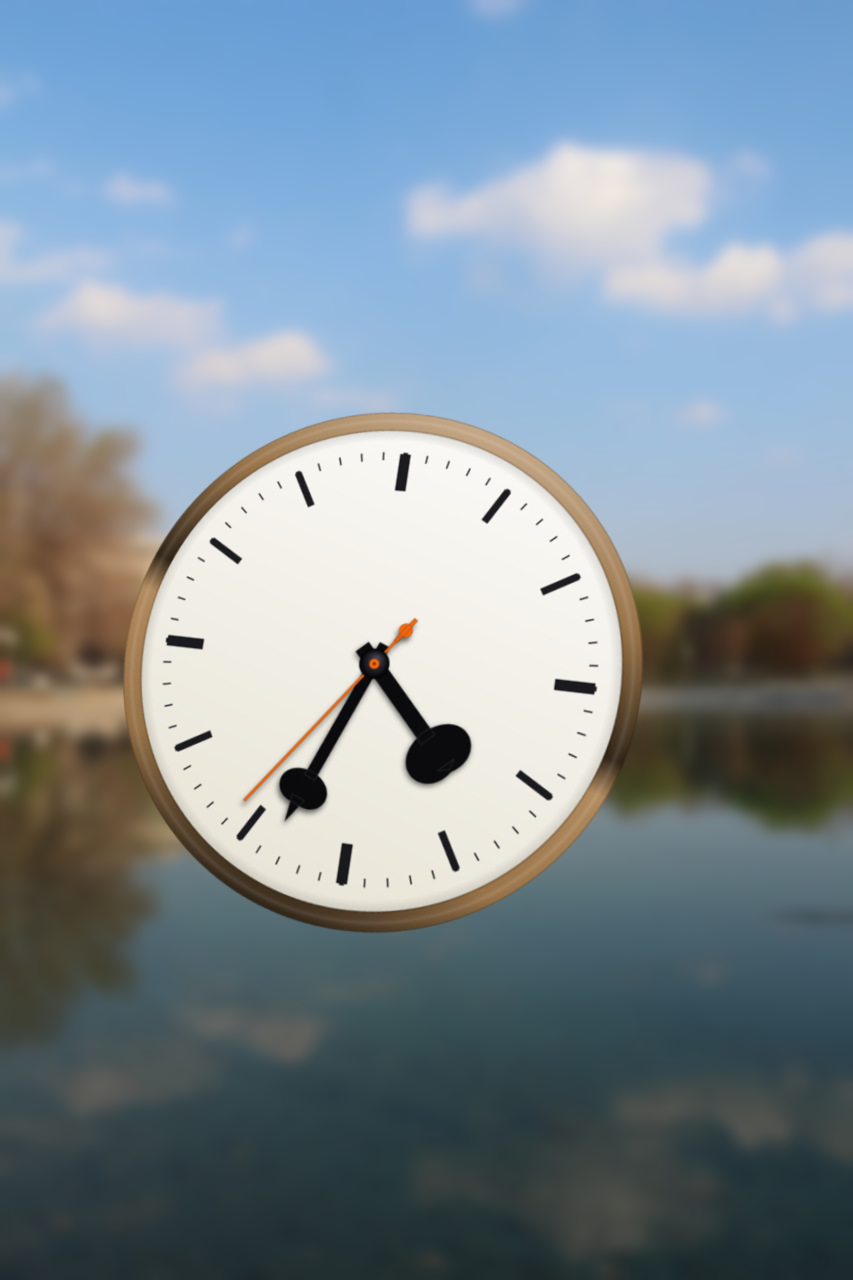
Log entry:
**4:33:36**
